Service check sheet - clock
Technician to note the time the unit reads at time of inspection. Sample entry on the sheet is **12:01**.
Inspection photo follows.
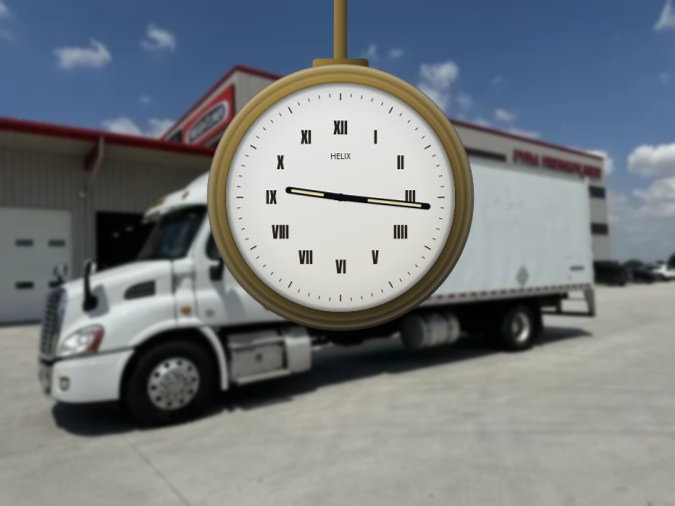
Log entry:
**9:16**
